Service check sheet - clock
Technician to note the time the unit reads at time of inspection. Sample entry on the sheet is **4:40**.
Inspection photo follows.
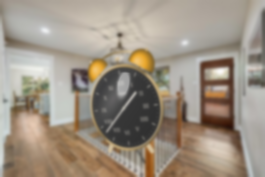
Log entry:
**1:38**
